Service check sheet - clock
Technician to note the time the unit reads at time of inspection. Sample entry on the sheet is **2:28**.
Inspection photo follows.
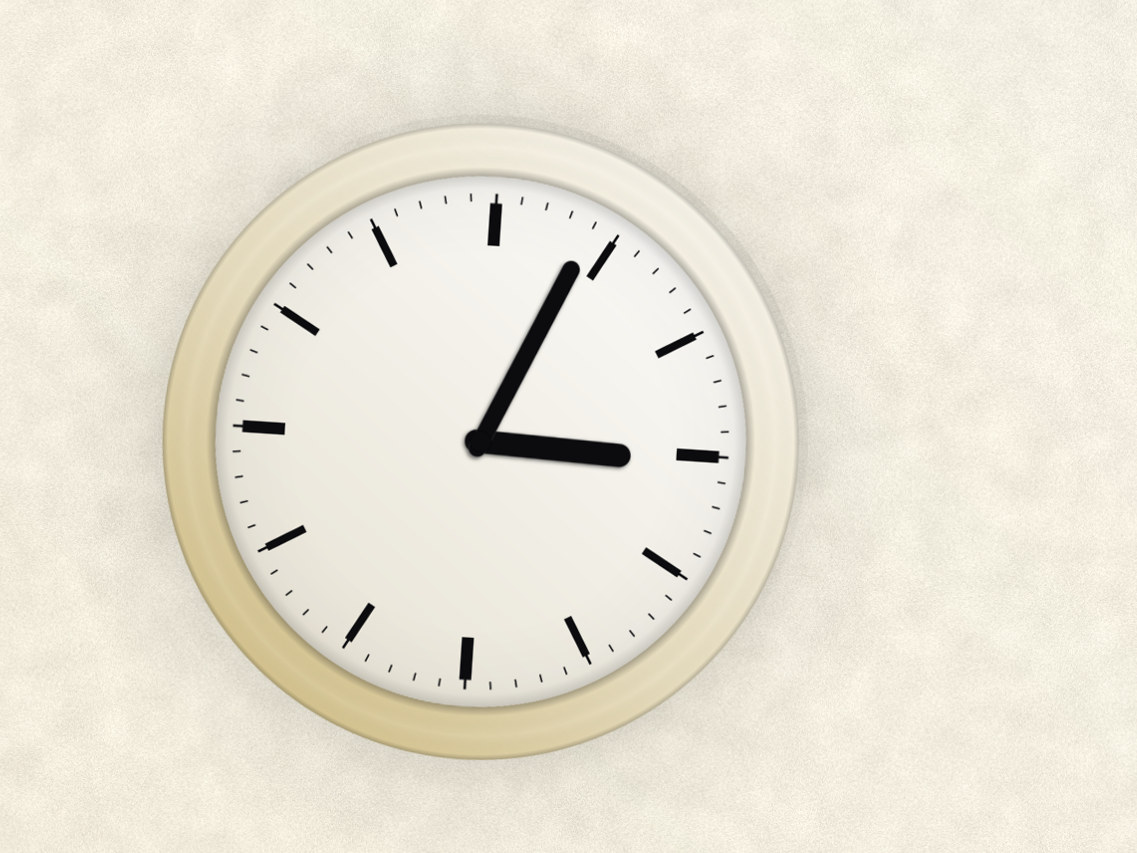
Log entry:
**3:04**
